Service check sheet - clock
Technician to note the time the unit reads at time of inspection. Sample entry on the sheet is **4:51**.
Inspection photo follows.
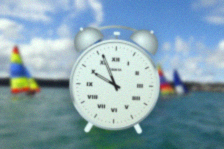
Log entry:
**9:56**
